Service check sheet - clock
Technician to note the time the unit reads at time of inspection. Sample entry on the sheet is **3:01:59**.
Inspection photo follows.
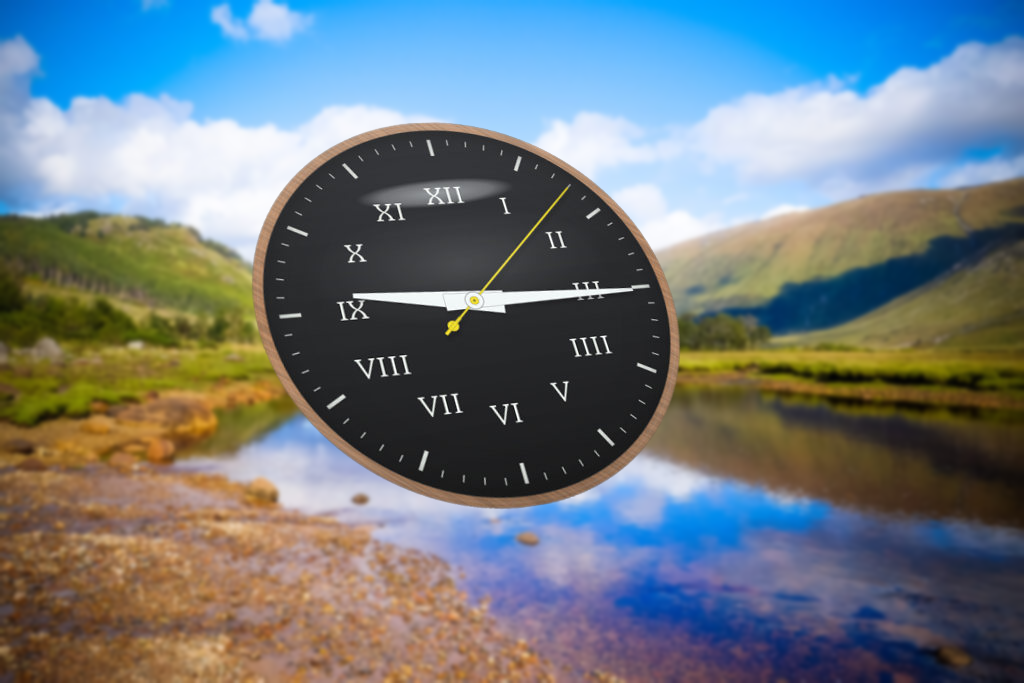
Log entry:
**9:15:08**
